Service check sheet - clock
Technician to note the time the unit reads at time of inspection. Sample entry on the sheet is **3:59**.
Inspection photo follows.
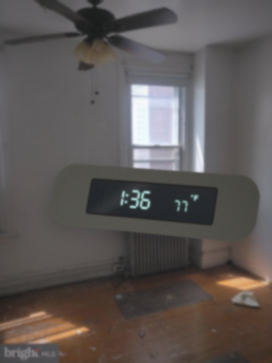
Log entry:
**1:36**
